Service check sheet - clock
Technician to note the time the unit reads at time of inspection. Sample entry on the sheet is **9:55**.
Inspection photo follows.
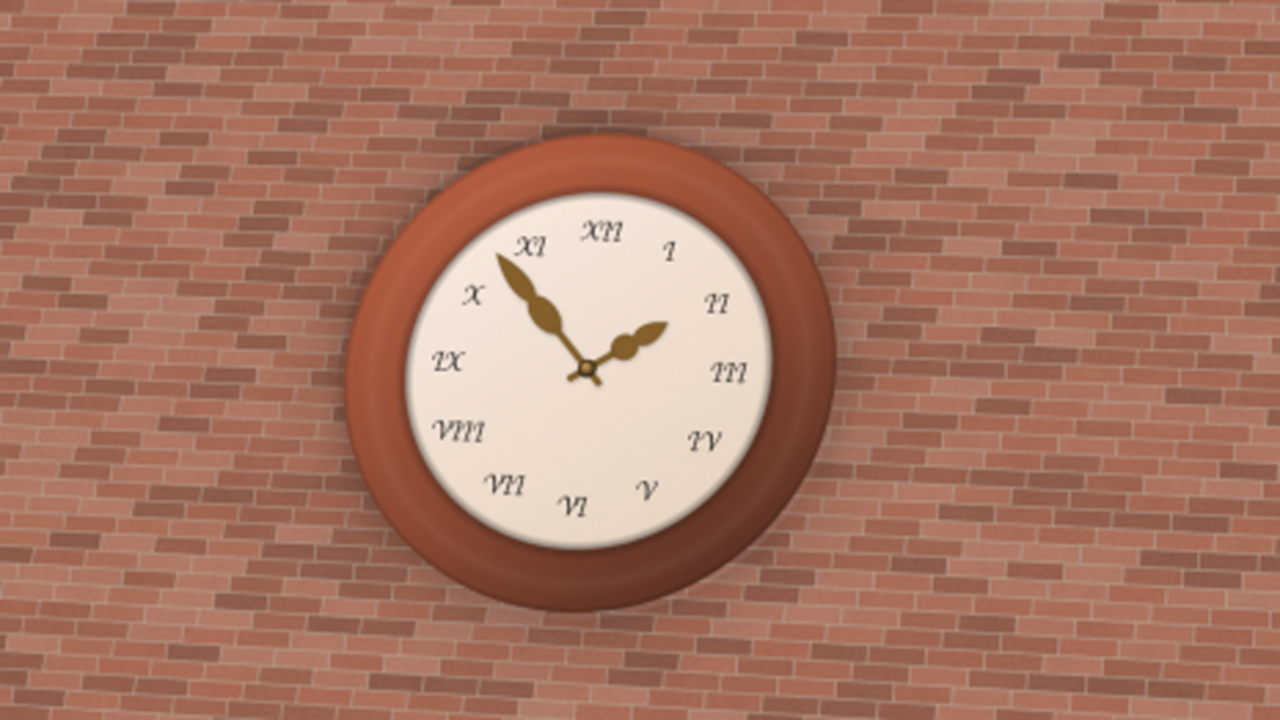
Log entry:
**1:53**
